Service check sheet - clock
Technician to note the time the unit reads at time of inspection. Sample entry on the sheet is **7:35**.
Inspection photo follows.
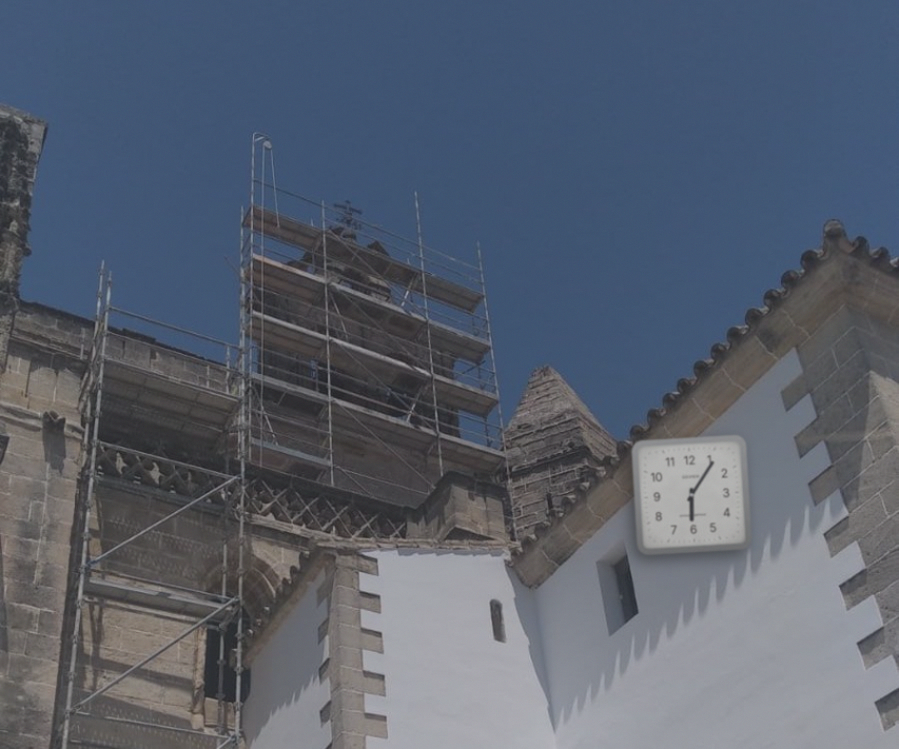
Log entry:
**6:06**
